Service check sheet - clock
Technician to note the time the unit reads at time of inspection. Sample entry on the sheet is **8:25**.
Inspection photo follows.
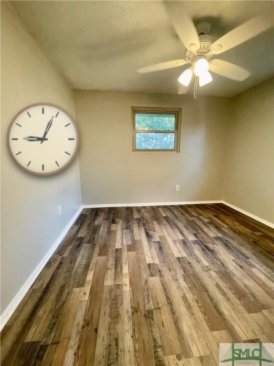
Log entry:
**9:04**
